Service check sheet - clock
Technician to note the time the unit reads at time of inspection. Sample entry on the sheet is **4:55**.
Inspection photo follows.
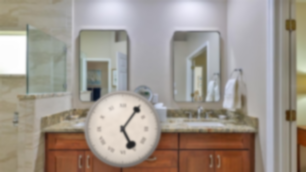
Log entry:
**5:06**
